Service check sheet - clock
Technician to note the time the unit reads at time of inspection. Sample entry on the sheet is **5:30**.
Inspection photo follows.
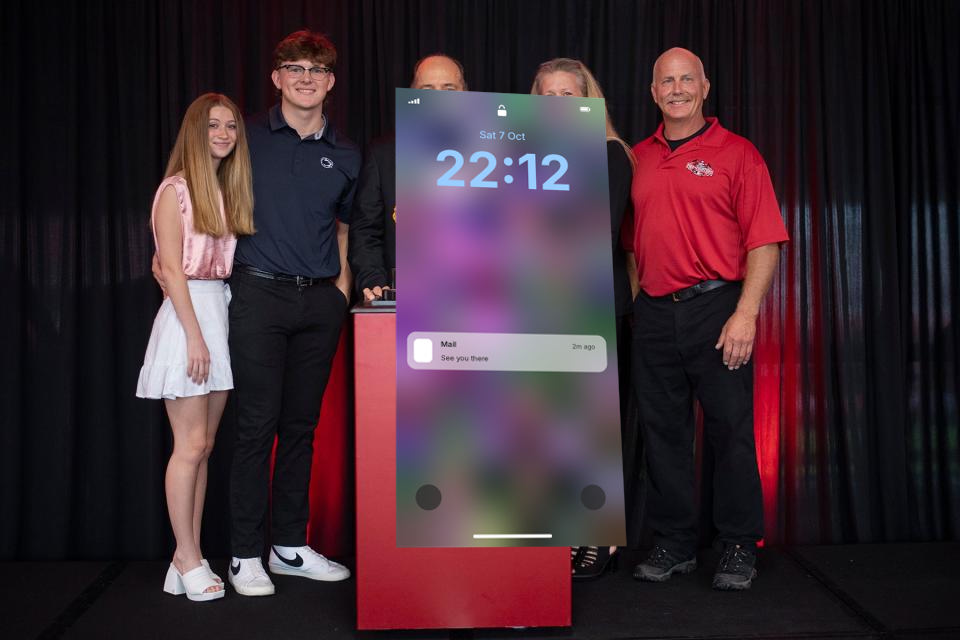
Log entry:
**22:12**
